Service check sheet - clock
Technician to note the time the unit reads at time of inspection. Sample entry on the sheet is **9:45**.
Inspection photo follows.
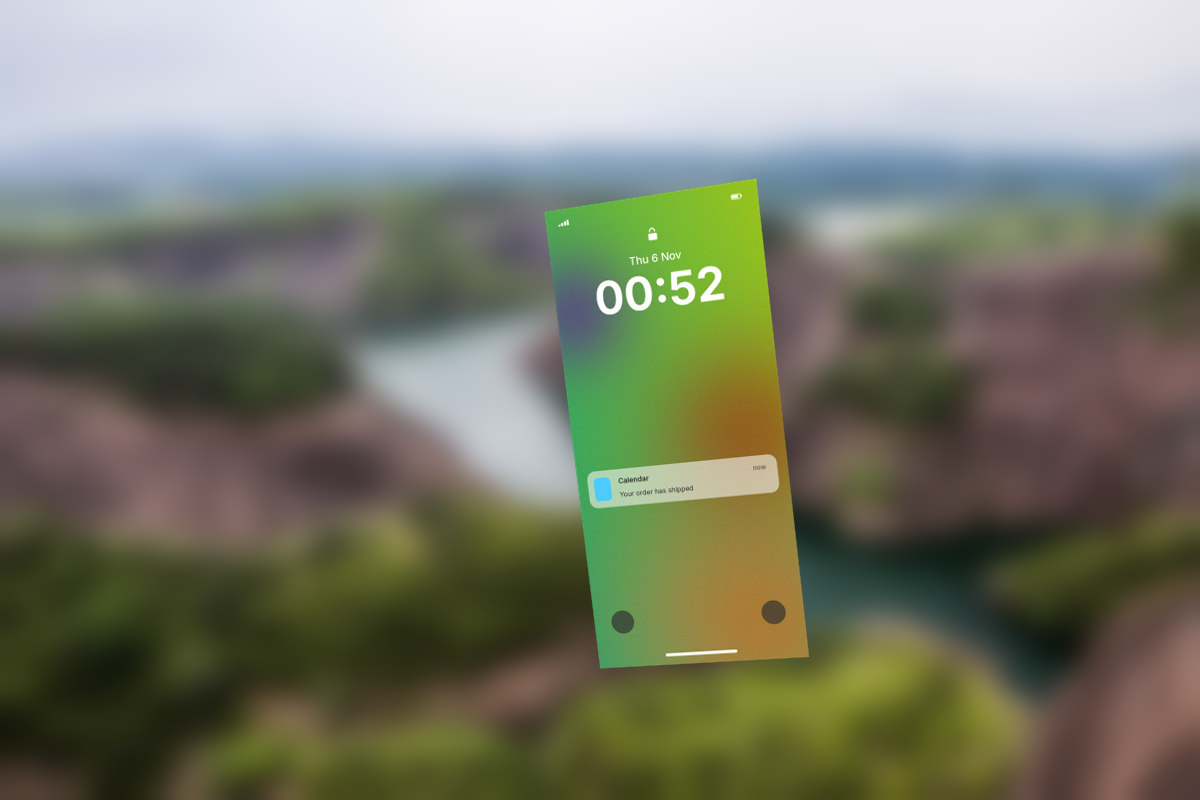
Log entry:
**0:52**
